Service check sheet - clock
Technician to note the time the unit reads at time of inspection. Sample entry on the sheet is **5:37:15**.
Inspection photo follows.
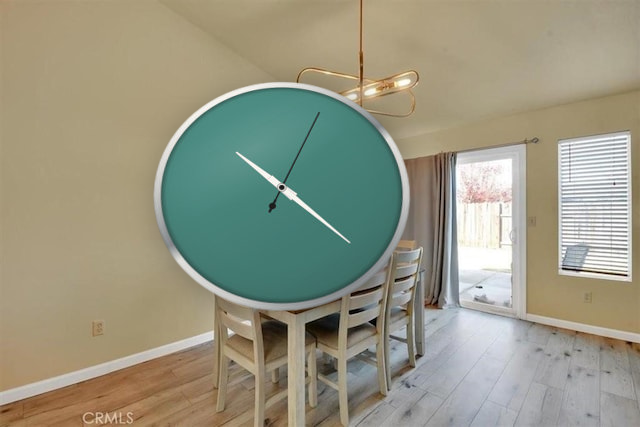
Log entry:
**10:22:04**
